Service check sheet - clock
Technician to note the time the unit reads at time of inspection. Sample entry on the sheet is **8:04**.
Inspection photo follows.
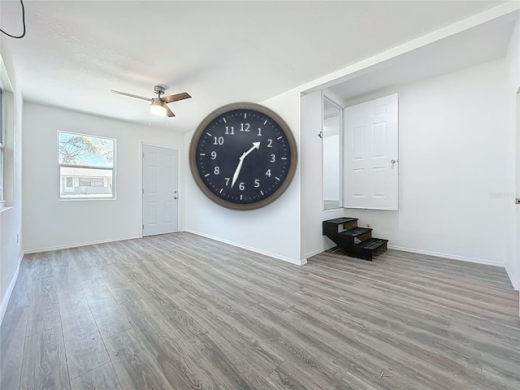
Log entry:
**1:33**
